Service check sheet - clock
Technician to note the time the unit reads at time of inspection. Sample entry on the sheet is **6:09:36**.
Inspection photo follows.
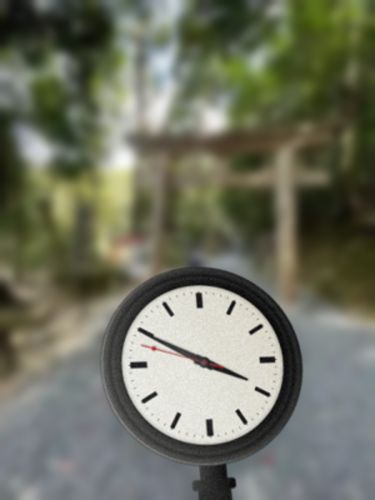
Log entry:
**3:49:48**
